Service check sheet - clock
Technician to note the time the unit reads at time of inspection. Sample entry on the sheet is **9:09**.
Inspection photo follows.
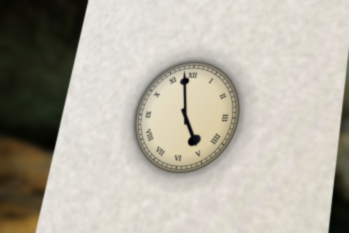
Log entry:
**4:58**
